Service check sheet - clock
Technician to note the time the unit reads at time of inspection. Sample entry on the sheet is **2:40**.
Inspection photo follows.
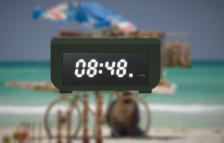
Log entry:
**8:48**
